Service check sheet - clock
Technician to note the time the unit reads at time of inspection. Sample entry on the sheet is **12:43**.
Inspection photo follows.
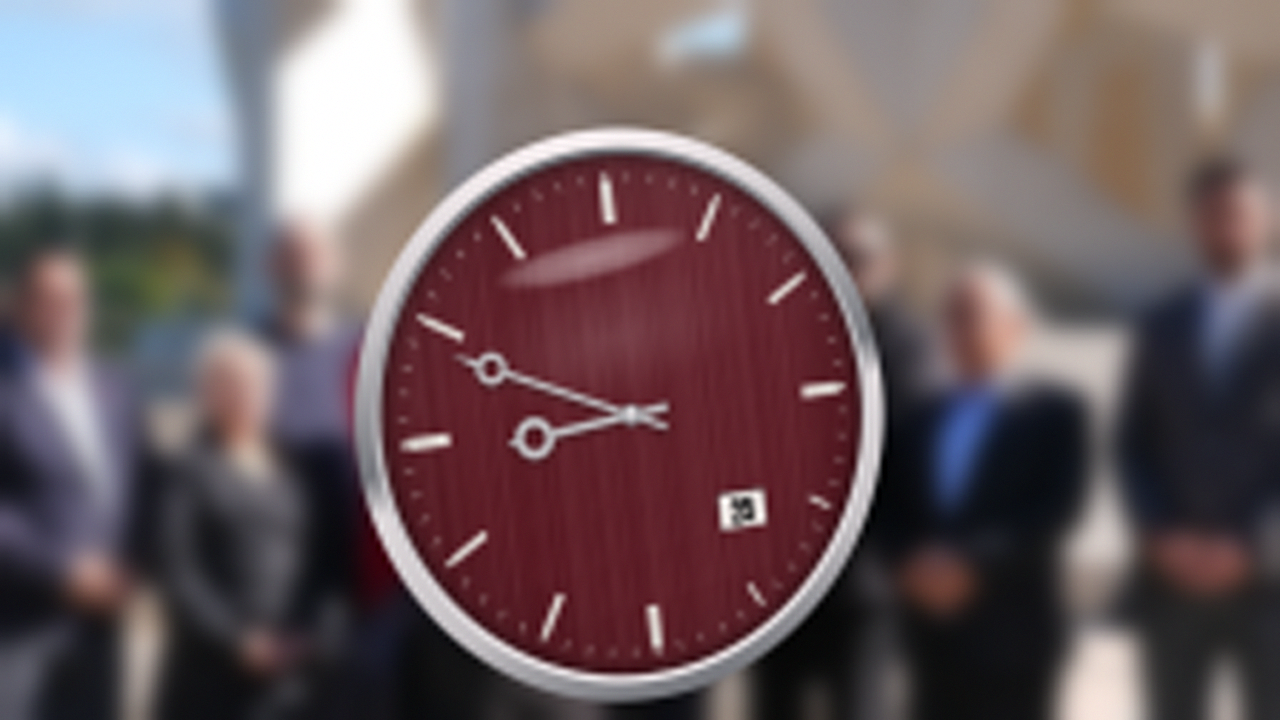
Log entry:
**8:49**
